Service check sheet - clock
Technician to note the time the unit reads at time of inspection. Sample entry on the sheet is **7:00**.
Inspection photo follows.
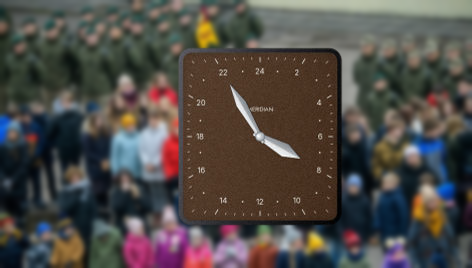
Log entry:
**7:55**
